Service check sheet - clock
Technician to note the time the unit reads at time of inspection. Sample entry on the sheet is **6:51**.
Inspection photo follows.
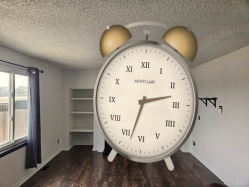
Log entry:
**2:33**
